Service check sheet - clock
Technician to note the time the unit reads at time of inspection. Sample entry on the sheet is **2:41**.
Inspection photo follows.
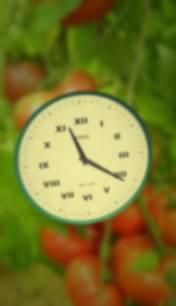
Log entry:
**11:21**
